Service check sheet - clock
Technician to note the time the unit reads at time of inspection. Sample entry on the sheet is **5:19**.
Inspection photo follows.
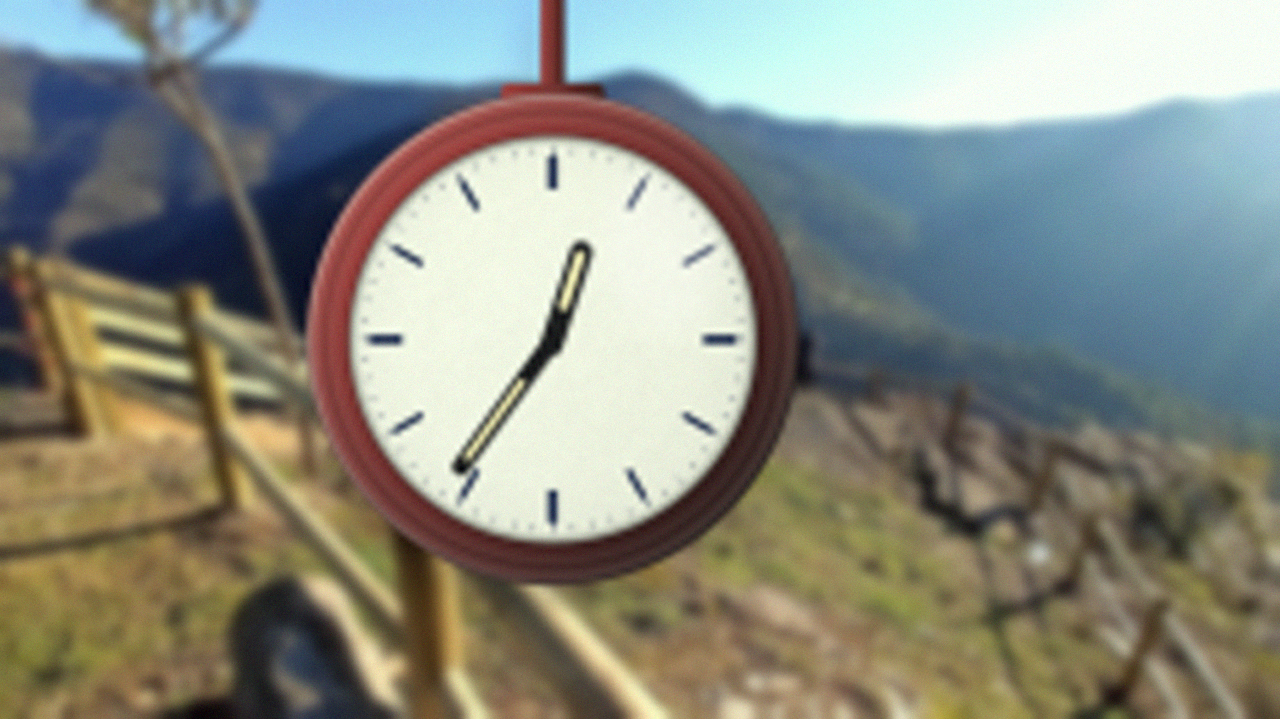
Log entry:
**12:36**
